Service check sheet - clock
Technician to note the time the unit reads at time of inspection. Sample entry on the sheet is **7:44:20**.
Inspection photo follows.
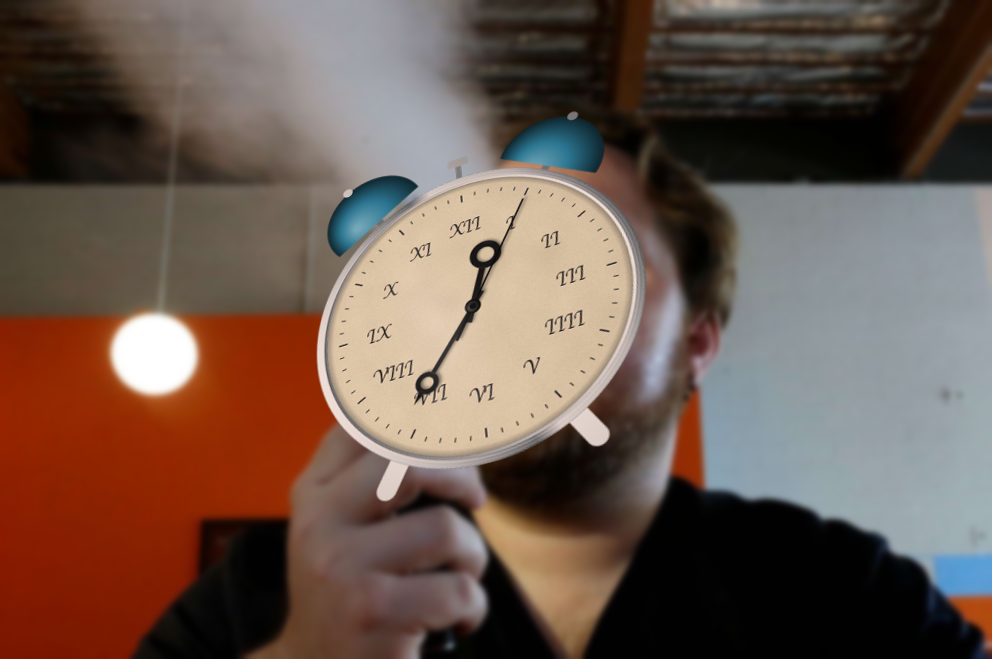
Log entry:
**12:36:05**
